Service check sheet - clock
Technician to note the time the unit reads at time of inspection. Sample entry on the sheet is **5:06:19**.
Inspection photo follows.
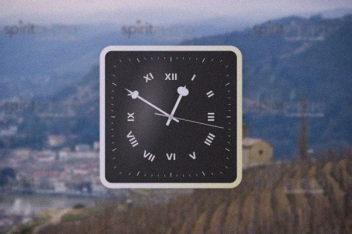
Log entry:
**12:50:17**
